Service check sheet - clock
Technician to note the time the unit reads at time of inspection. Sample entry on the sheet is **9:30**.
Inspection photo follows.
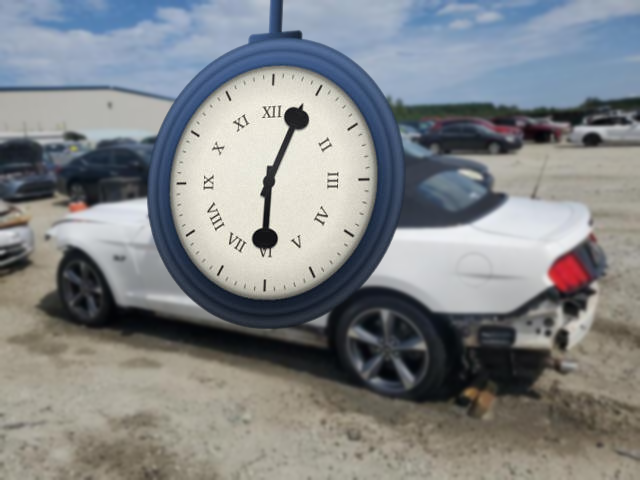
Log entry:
**6:04**
